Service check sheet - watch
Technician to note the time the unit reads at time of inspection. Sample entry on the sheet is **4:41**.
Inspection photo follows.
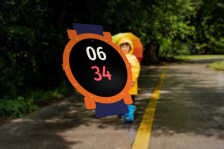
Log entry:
**6:34**
